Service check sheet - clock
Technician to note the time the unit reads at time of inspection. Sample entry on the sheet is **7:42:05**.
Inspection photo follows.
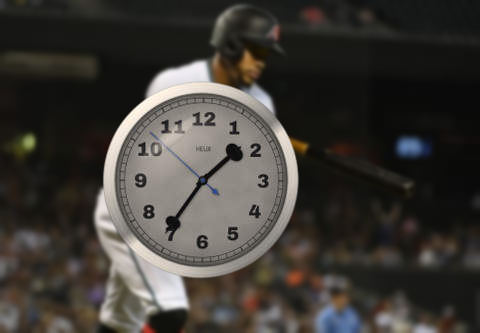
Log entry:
**1:35:52**
